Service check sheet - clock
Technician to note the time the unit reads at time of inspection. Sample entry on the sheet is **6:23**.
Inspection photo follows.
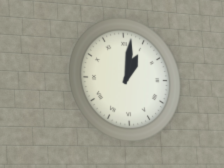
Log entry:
**1:02**
